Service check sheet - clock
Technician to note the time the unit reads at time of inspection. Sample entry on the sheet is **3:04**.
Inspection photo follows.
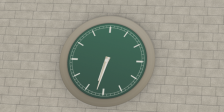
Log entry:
**6:32**
